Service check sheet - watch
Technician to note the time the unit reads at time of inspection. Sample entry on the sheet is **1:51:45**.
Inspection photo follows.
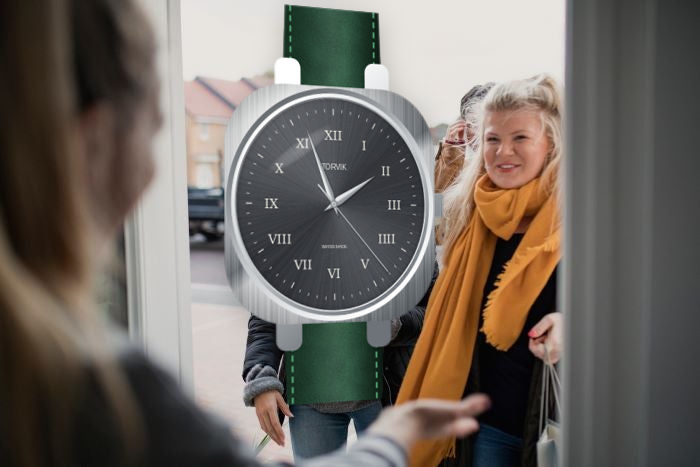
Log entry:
**1:56:23**
